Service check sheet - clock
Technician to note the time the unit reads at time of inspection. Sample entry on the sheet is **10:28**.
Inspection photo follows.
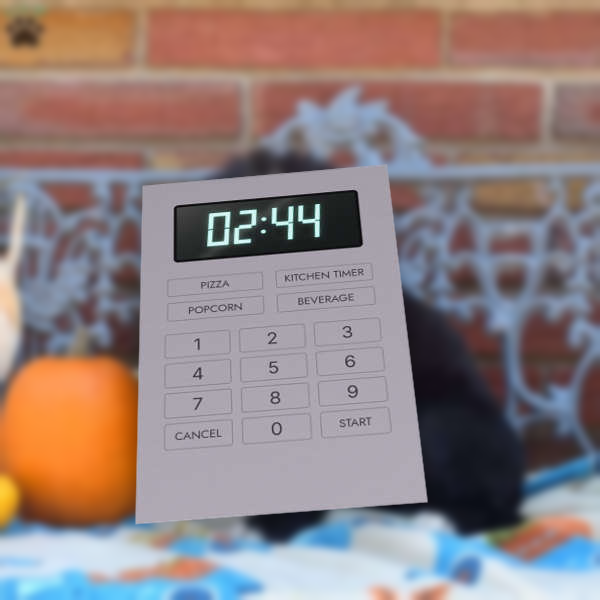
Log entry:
**2:44**
